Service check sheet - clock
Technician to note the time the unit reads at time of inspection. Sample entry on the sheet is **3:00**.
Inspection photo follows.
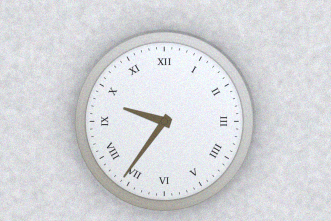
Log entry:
**9:36**
